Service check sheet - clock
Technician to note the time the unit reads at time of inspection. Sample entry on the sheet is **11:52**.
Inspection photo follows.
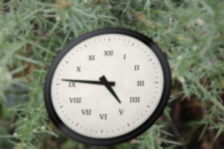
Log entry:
**4:46**
